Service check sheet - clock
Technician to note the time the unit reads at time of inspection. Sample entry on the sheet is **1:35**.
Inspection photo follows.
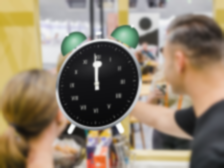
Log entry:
**11:59**
